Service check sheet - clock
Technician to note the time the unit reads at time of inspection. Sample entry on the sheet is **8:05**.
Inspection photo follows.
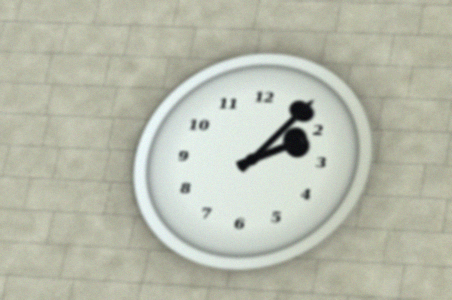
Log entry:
**2:06**
